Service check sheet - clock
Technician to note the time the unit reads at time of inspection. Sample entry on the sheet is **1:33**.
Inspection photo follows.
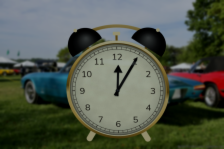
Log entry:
**12:05**
